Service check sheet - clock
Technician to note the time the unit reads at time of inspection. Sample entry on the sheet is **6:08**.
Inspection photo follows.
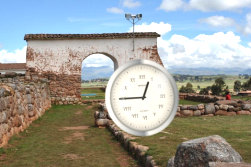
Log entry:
**12:45**
